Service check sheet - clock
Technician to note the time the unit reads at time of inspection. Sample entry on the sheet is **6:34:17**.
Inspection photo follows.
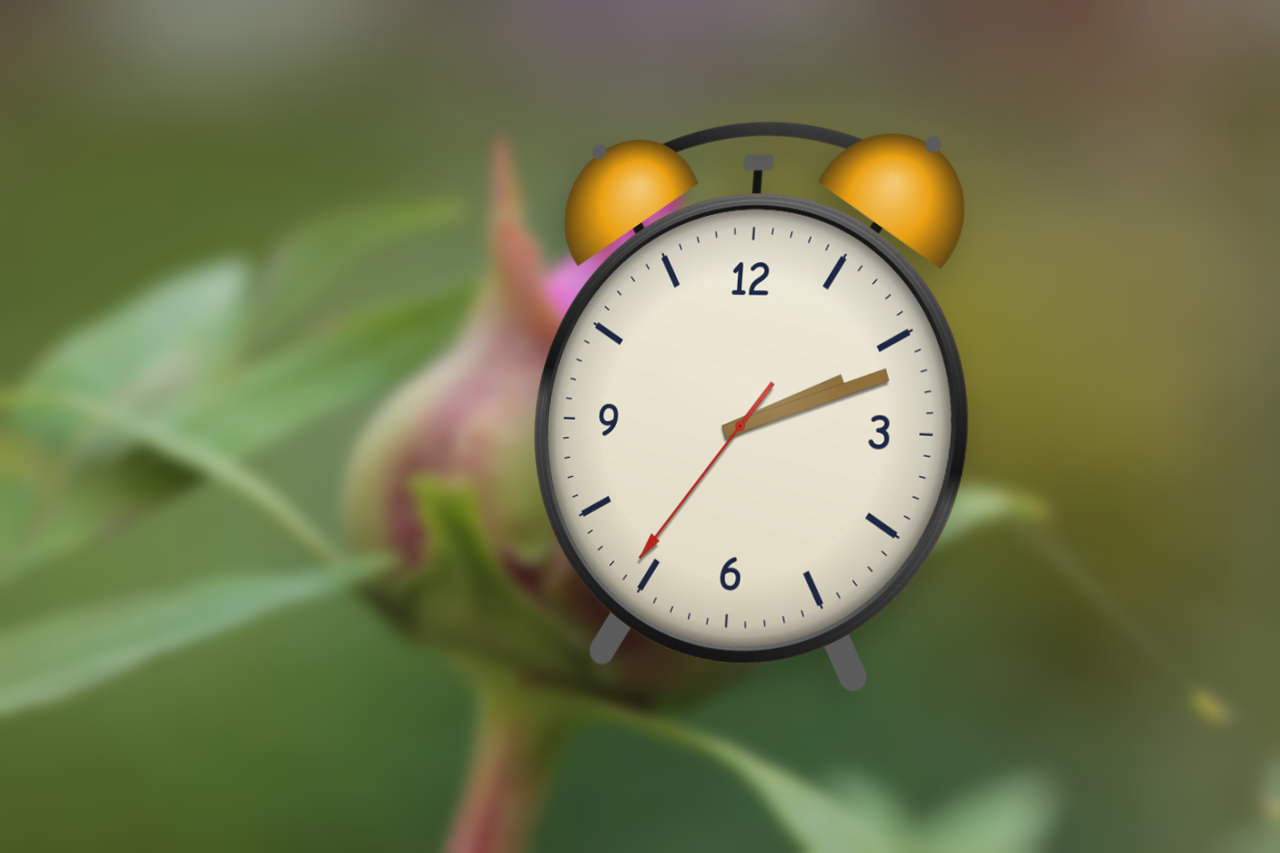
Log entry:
**2:11:36**
